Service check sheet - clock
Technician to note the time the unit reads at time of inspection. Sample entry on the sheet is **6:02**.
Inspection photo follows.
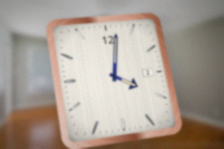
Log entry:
**4:02**
